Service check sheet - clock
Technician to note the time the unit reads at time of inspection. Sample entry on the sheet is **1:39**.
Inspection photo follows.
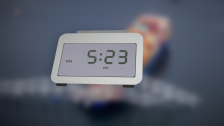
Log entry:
**5:23**
